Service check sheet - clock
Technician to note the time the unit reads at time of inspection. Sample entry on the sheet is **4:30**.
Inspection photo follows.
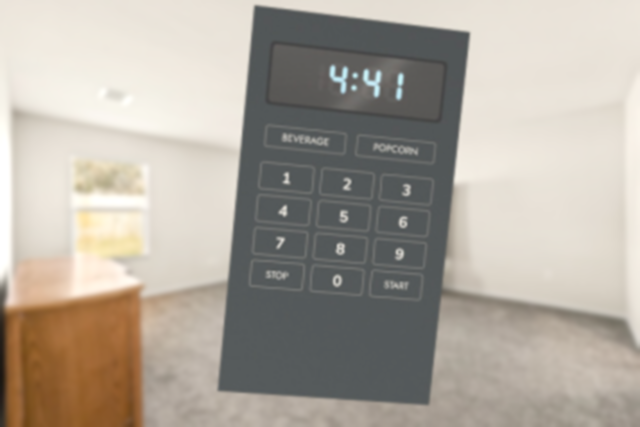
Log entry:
**4:41**
